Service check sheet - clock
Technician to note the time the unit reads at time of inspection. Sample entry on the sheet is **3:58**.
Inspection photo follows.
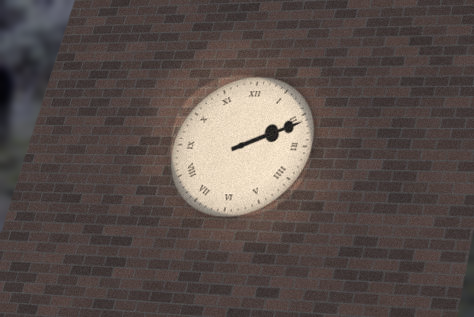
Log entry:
**2:11**
